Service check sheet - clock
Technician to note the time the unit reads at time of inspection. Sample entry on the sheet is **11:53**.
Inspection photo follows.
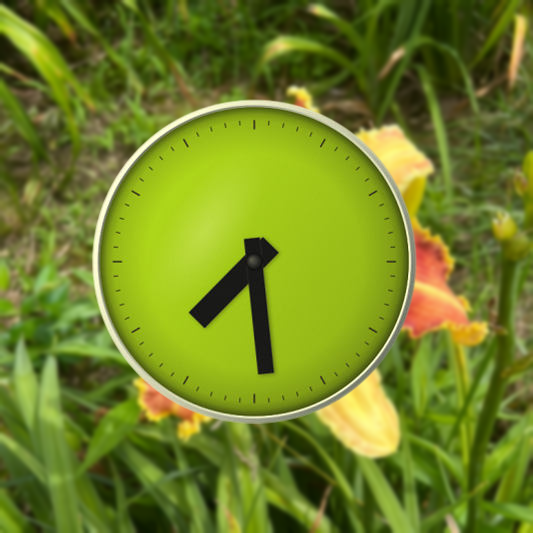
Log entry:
**7:29**
